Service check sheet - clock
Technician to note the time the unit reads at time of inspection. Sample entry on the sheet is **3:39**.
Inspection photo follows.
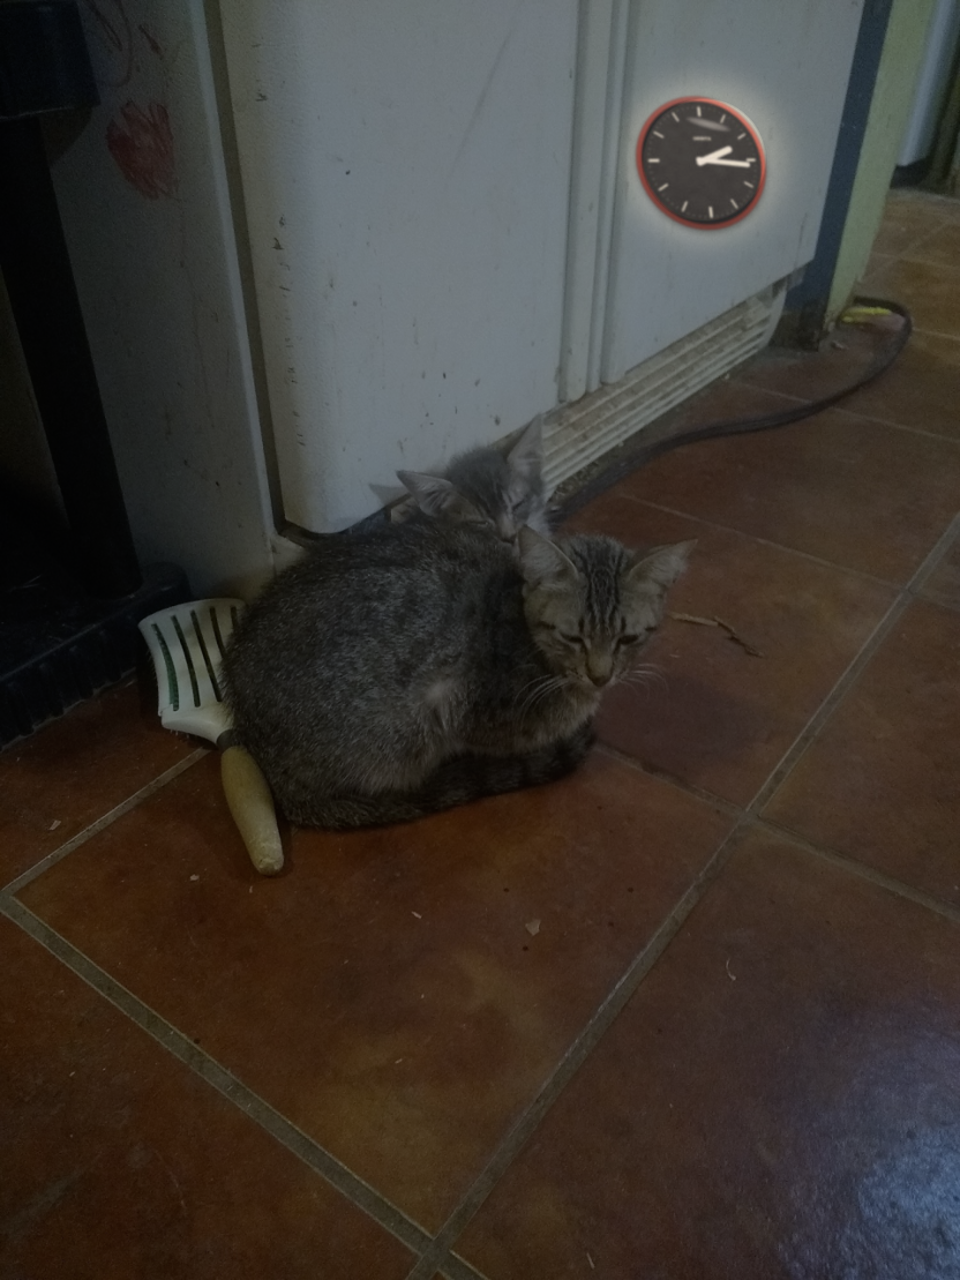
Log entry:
**2:16**
